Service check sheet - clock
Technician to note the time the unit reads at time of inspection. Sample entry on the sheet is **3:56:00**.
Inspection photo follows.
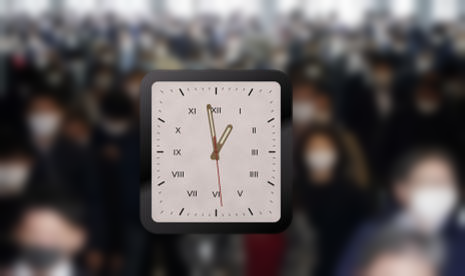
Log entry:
**12:58:29**
